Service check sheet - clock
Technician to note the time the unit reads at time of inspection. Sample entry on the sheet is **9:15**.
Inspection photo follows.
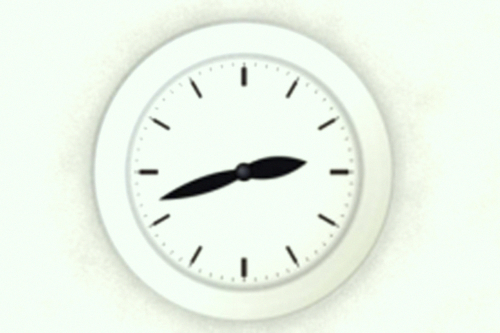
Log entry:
**2:42**
